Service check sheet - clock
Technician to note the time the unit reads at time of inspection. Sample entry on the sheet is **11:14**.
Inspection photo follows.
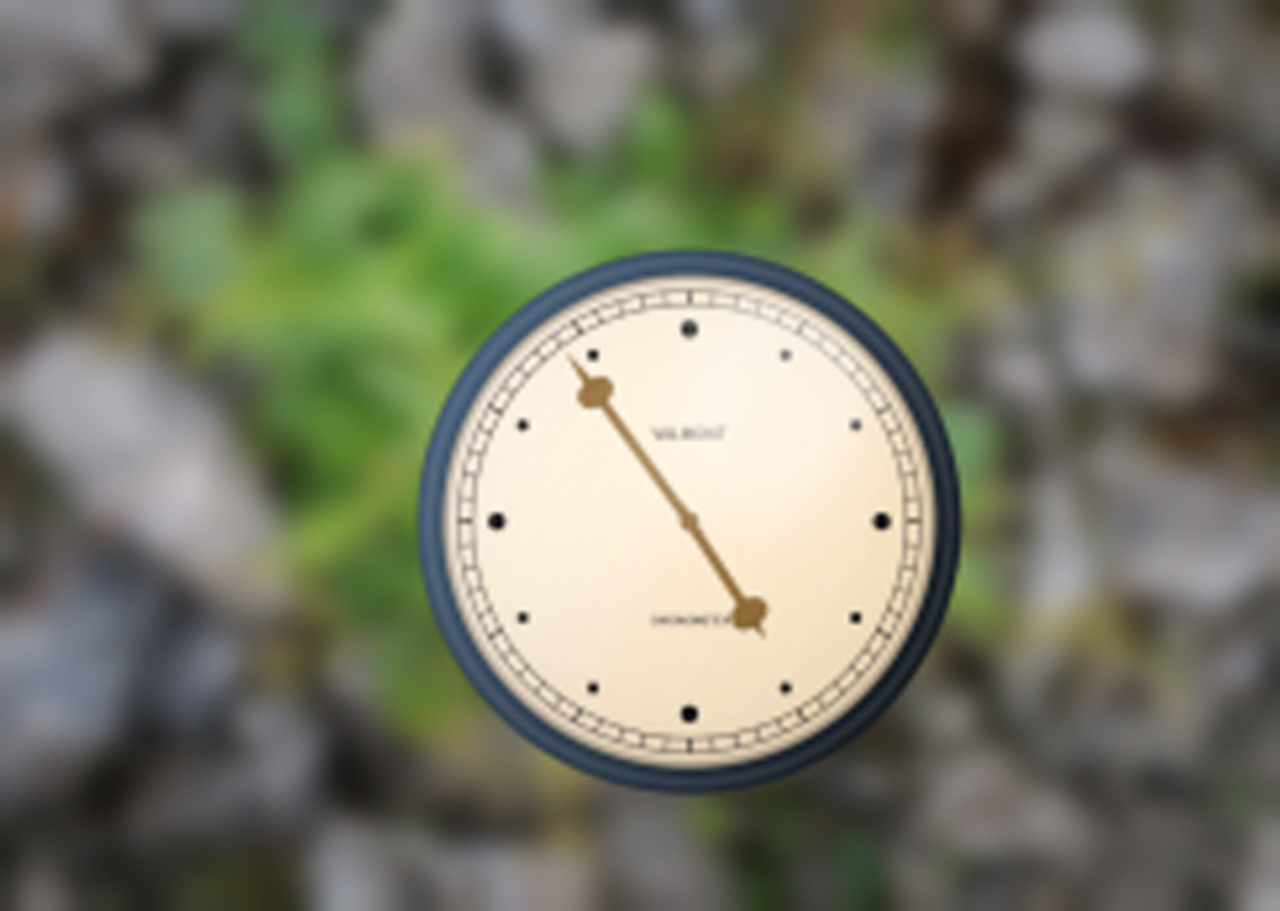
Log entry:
**4:54**
